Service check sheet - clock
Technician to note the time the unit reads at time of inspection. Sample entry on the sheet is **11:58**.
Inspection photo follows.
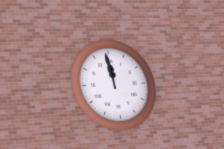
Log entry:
**11:59**
